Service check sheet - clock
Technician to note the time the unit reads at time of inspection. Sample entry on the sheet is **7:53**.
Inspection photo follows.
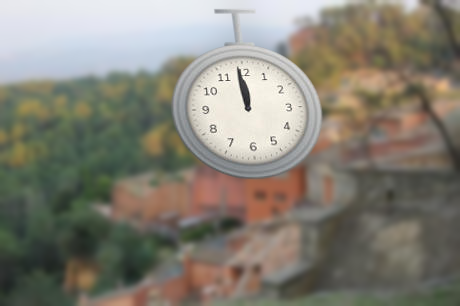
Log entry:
**11:59**
